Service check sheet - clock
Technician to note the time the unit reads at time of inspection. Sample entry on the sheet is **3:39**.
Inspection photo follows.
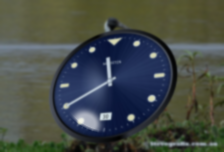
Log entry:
**11:40**
